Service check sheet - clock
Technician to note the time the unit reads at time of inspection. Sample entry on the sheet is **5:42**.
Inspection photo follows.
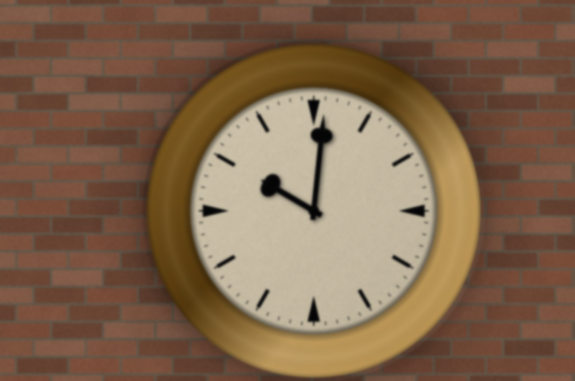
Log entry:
**10:01**
